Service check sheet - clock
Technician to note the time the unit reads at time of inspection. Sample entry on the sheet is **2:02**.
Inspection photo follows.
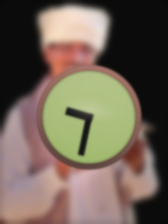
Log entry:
**9:32**
